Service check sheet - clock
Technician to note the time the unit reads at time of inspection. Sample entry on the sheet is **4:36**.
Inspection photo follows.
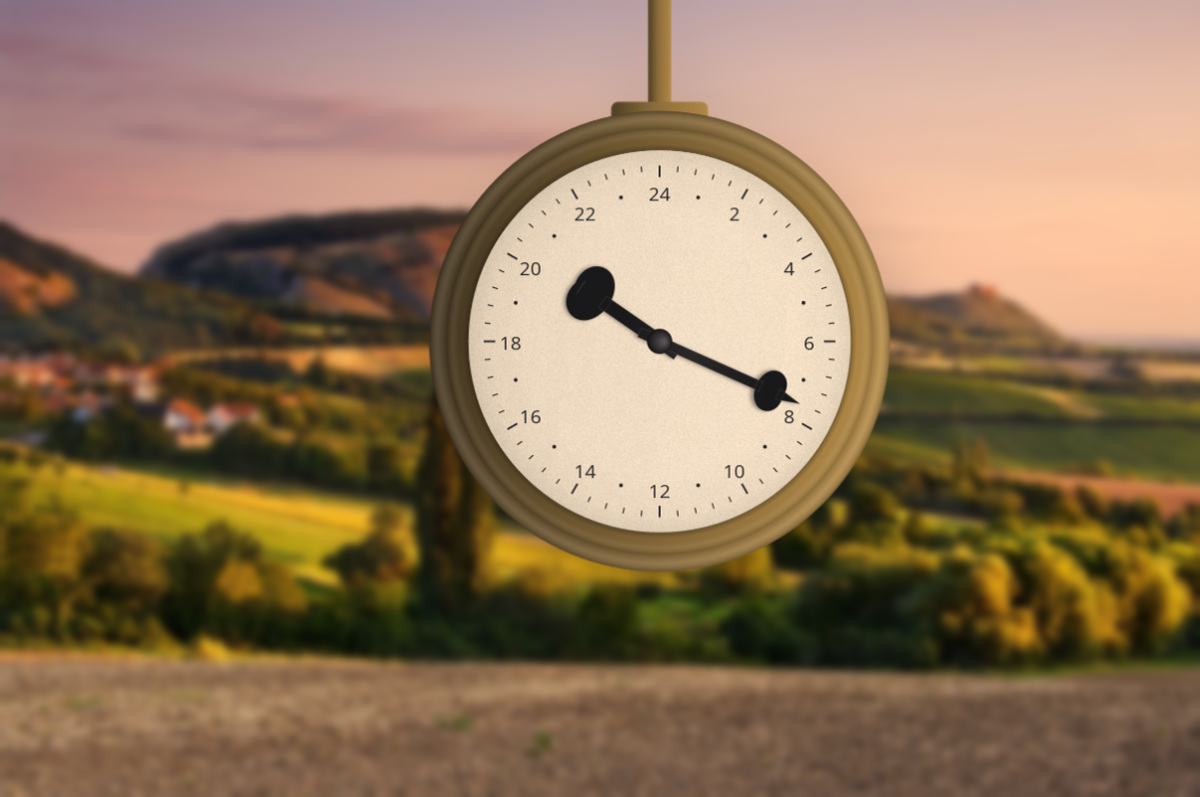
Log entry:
**20:19**
